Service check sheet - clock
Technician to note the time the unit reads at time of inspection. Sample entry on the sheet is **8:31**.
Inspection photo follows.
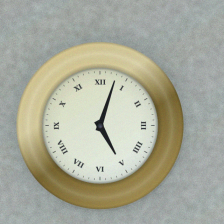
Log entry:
**5:03**
